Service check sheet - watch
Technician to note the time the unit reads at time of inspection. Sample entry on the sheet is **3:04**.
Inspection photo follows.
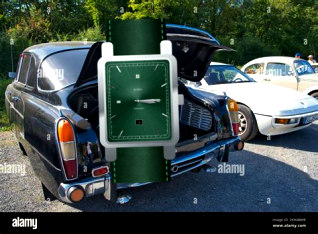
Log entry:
**3:15**
